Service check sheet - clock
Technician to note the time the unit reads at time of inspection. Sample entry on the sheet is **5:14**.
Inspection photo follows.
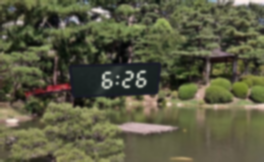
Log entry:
**6:26**
